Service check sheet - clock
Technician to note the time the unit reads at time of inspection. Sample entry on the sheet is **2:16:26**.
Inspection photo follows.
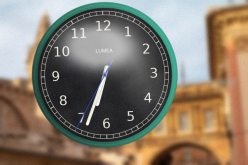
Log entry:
**6:33:35**
